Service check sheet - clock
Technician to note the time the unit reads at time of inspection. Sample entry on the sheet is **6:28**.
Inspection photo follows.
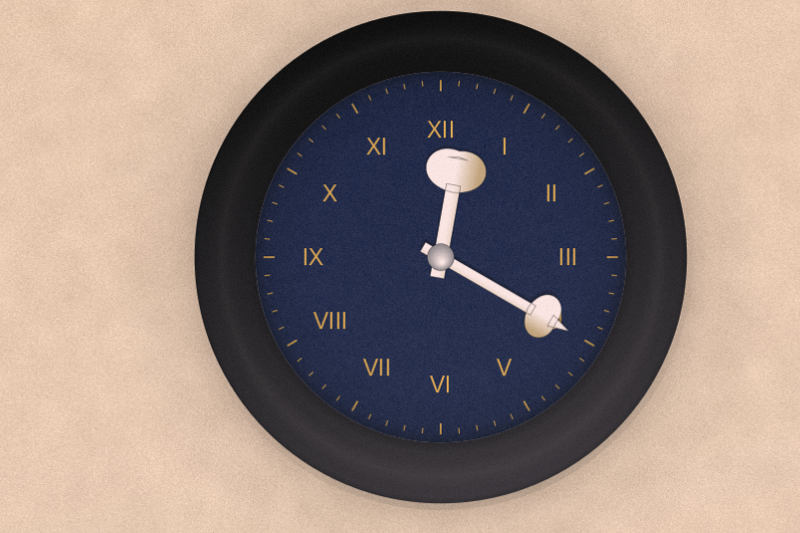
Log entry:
**12:20**
